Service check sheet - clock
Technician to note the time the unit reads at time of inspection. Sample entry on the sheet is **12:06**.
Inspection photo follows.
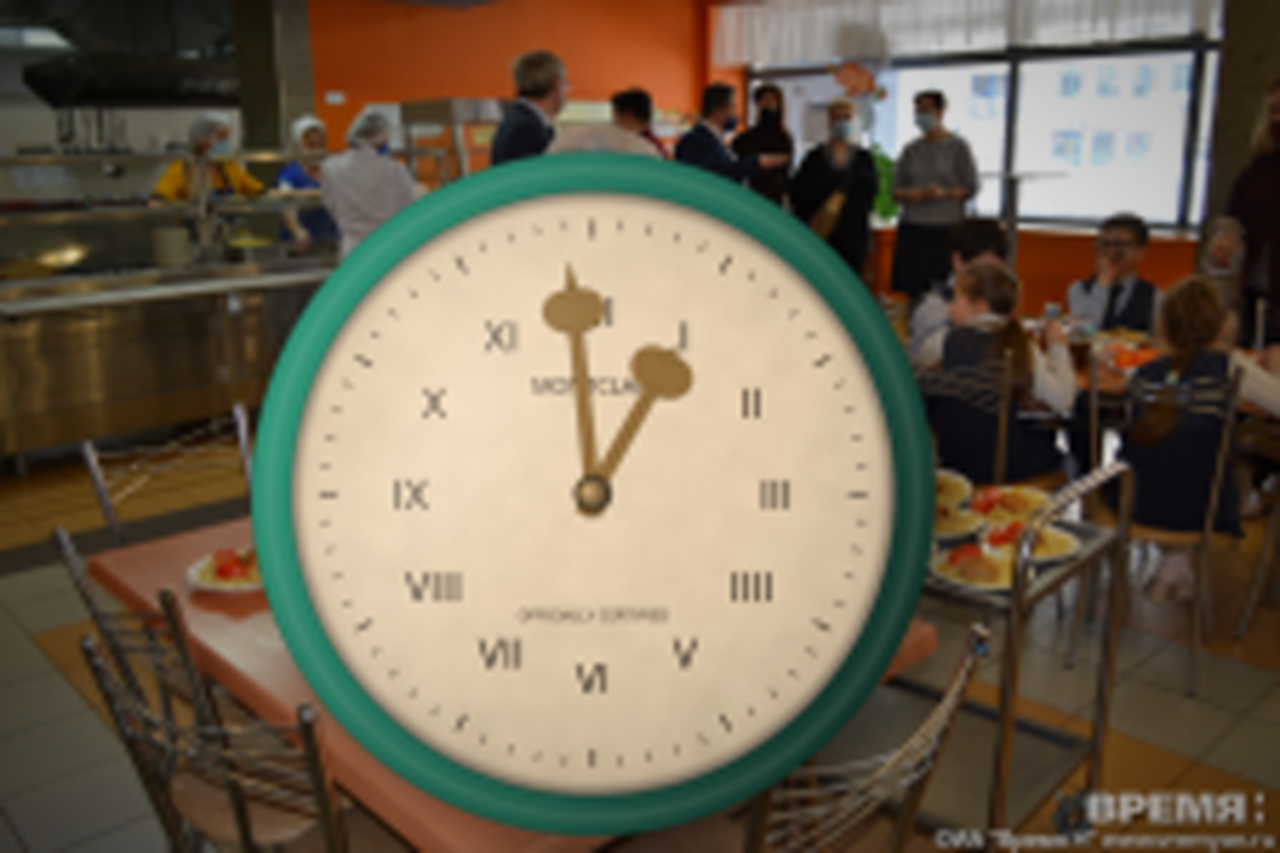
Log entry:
**12:59**
